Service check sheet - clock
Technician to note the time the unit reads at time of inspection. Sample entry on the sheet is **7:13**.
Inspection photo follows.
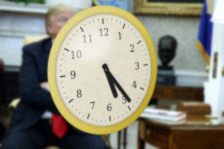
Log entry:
**5:24**
